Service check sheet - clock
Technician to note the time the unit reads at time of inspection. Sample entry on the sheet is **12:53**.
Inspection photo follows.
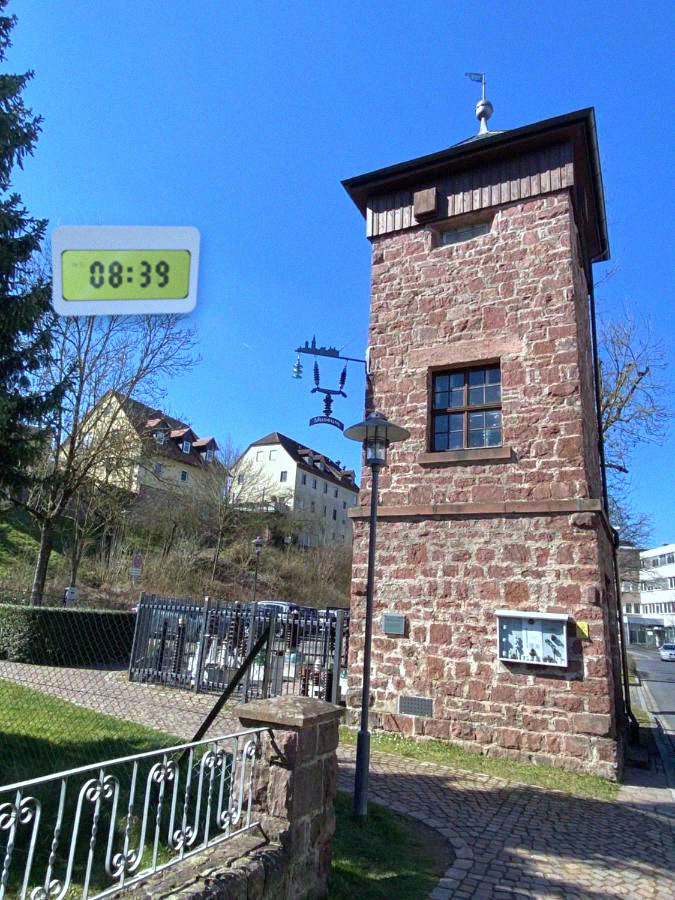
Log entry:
**8:39**
